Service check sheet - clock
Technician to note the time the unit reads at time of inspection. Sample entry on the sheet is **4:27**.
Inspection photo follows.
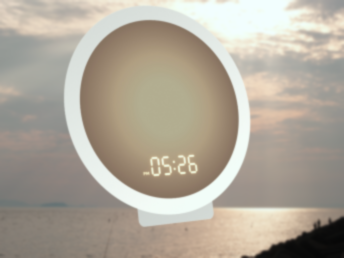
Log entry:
**5:26**
